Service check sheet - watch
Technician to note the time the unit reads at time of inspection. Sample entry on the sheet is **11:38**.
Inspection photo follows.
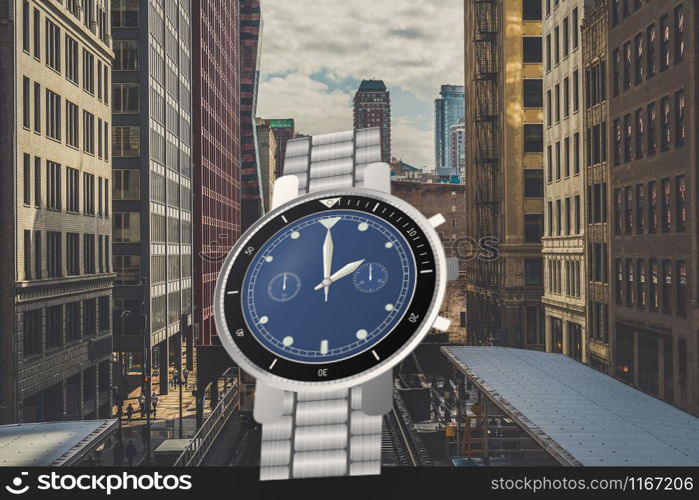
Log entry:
**2:00**
